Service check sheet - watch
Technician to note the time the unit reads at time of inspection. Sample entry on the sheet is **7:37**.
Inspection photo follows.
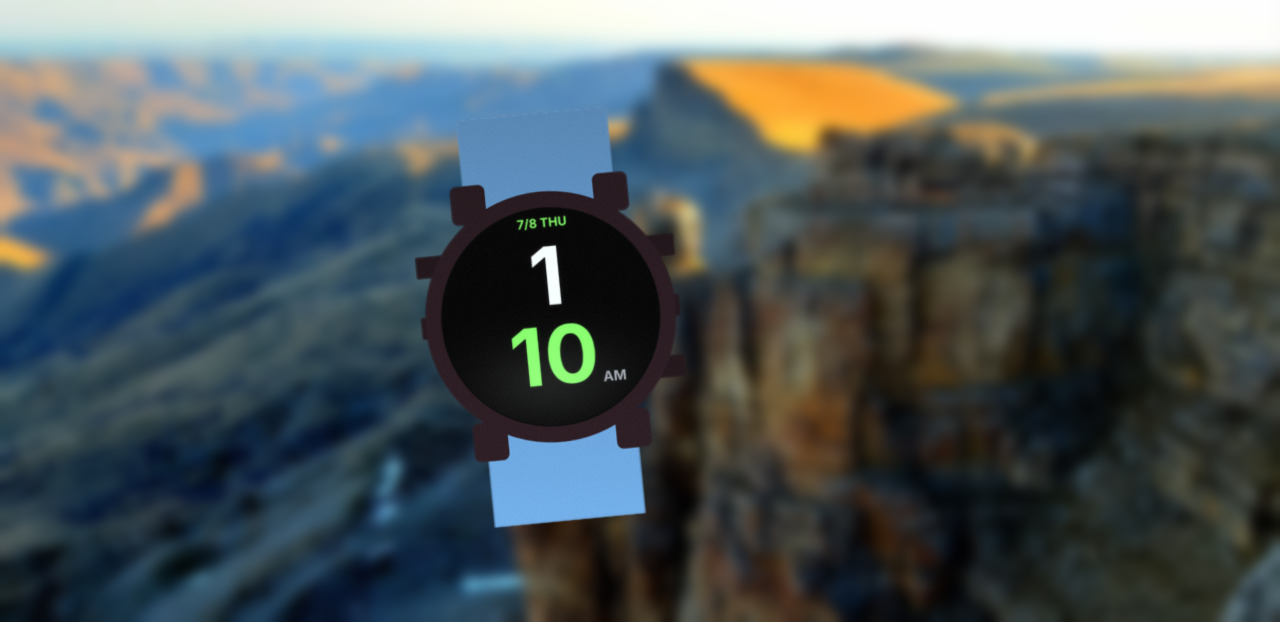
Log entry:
**1:10**
